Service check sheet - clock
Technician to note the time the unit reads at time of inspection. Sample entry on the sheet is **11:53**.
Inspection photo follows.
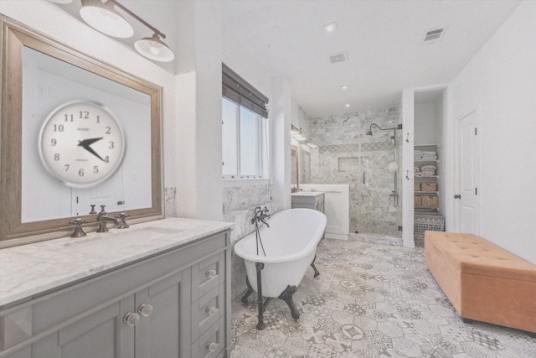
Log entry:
**2:21**
